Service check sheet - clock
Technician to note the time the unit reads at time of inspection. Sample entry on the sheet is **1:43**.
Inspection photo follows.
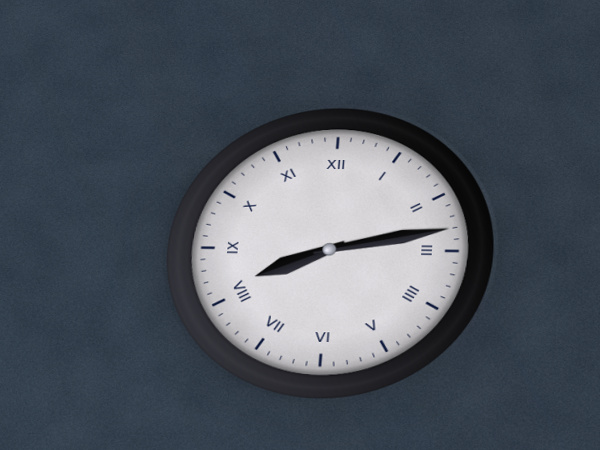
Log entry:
**8:13**
